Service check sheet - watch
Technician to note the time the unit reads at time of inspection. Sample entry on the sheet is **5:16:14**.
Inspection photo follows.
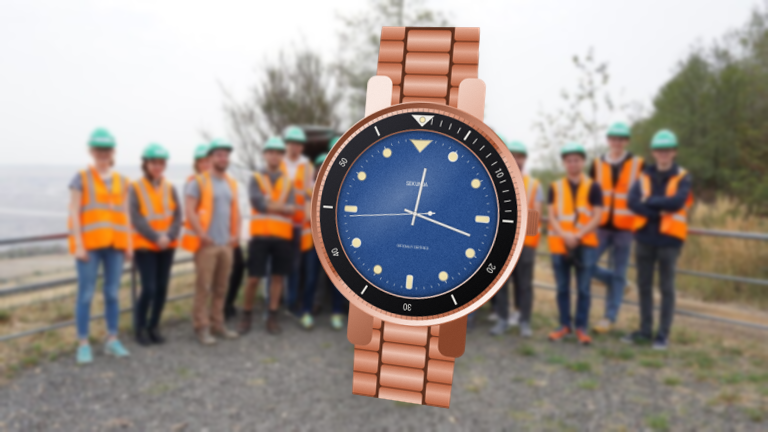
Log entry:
**12:17:44**
